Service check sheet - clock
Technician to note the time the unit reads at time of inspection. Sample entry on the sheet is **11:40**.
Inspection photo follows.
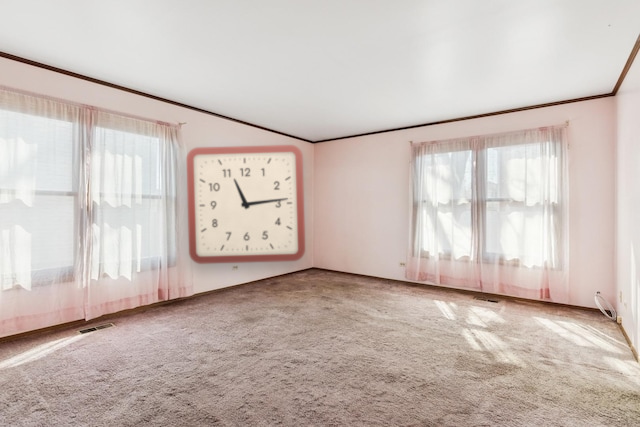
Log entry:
**11:14**
